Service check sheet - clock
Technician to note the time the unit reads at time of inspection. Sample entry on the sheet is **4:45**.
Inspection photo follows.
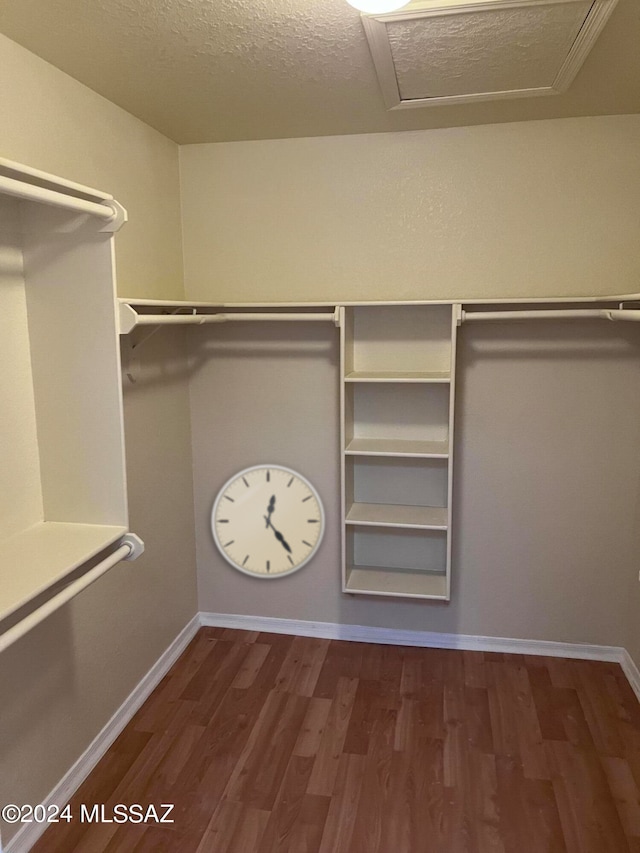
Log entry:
**12:24**
